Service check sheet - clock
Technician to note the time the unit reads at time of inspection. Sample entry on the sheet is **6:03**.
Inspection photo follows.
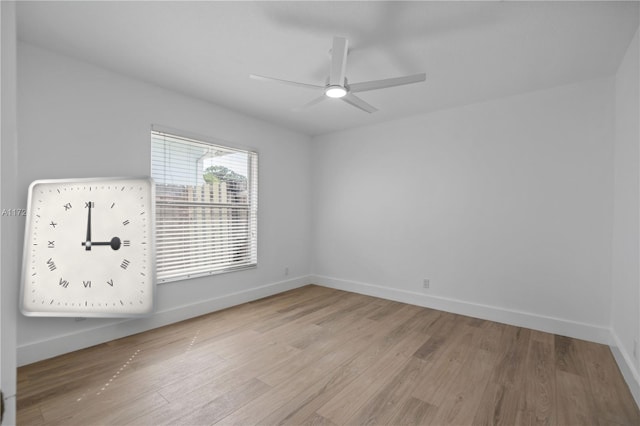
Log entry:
**3:00**
